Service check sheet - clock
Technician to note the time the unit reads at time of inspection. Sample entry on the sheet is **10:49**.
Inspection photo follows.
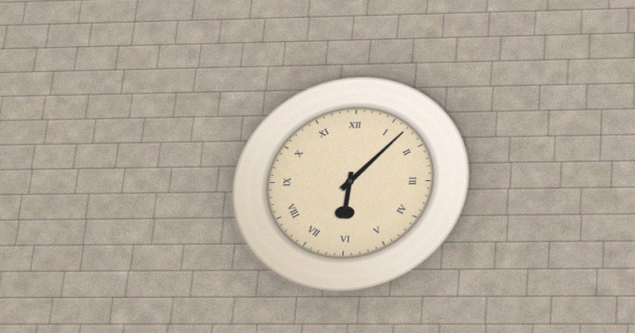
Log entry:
**6:07**
